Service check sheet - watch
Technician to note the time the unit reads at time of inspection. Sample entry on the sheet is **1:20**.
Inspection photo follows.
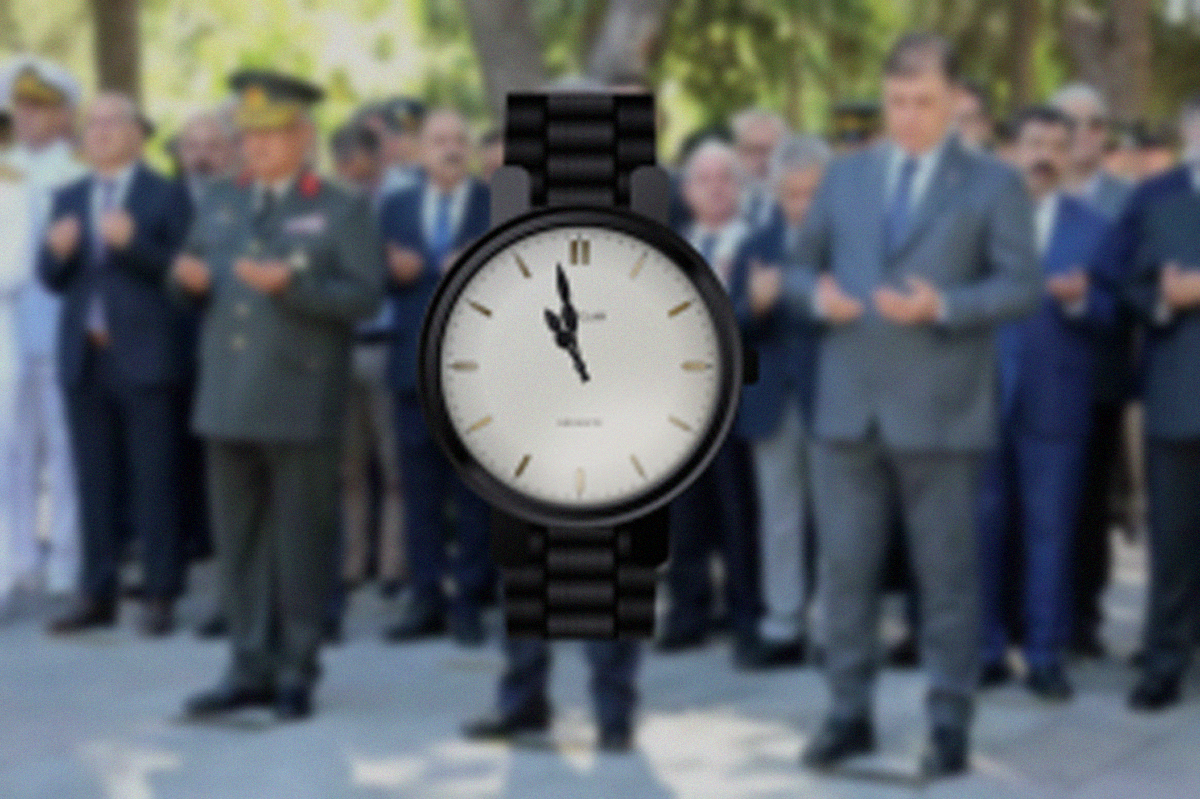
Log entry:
**10:58**
